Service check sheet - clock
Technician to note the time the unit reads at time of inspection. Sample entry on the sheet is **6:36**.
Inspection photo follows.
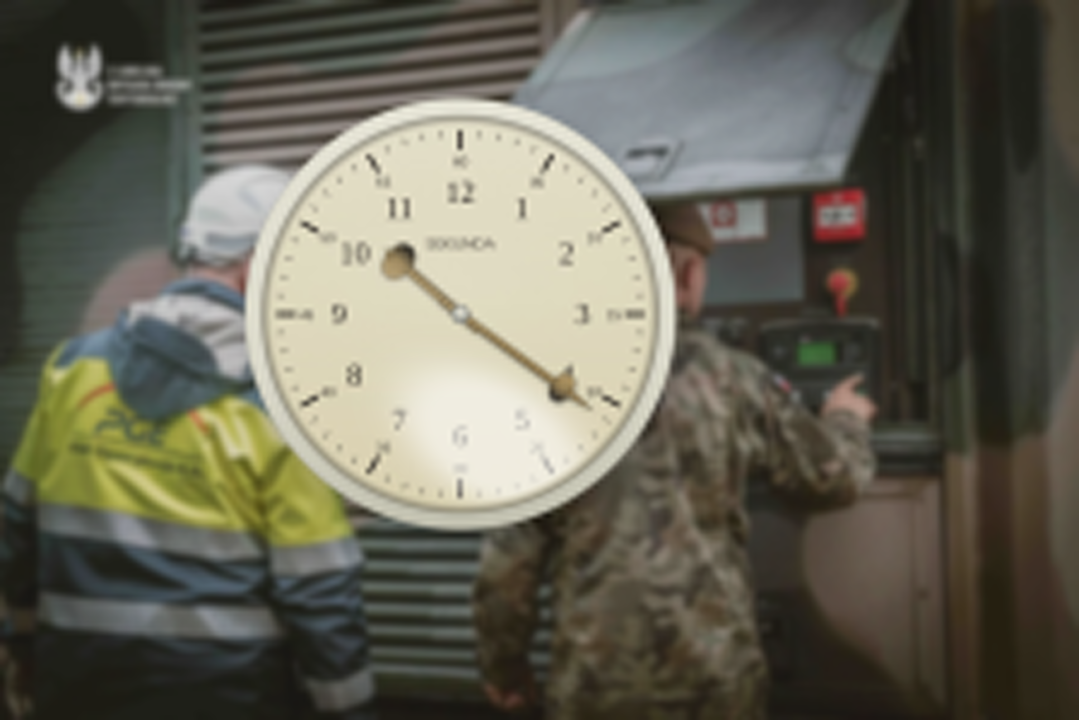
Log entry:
**10:21**
